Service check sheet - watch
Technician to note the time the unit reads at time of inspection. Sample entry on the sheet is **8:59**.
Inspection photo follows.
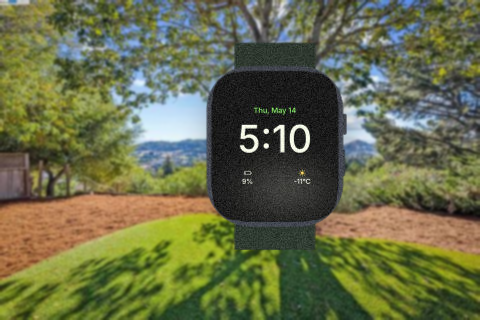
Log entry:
**5:10**
